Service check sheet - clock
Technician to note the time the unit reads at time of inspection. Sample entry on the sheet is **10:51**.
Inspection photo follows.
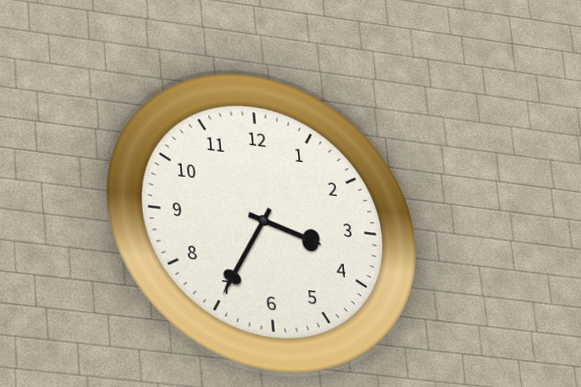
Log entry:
**3:35**
